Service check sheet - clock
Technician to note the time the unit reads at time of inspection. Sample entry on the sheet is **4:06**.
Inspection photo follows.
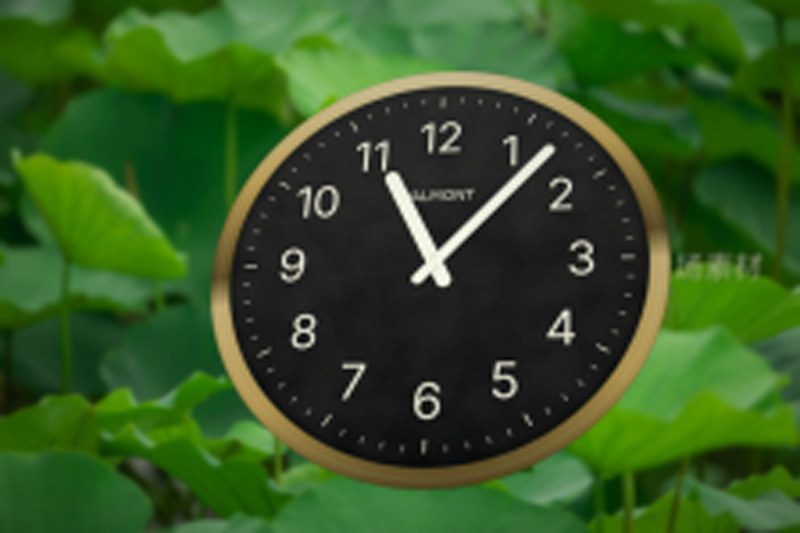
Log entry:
**11:07**
